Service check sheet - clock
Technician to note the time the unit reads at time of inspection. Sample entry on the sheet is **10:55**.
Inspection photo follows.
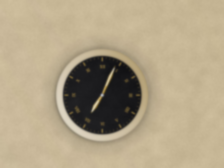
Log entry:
**7:04**
